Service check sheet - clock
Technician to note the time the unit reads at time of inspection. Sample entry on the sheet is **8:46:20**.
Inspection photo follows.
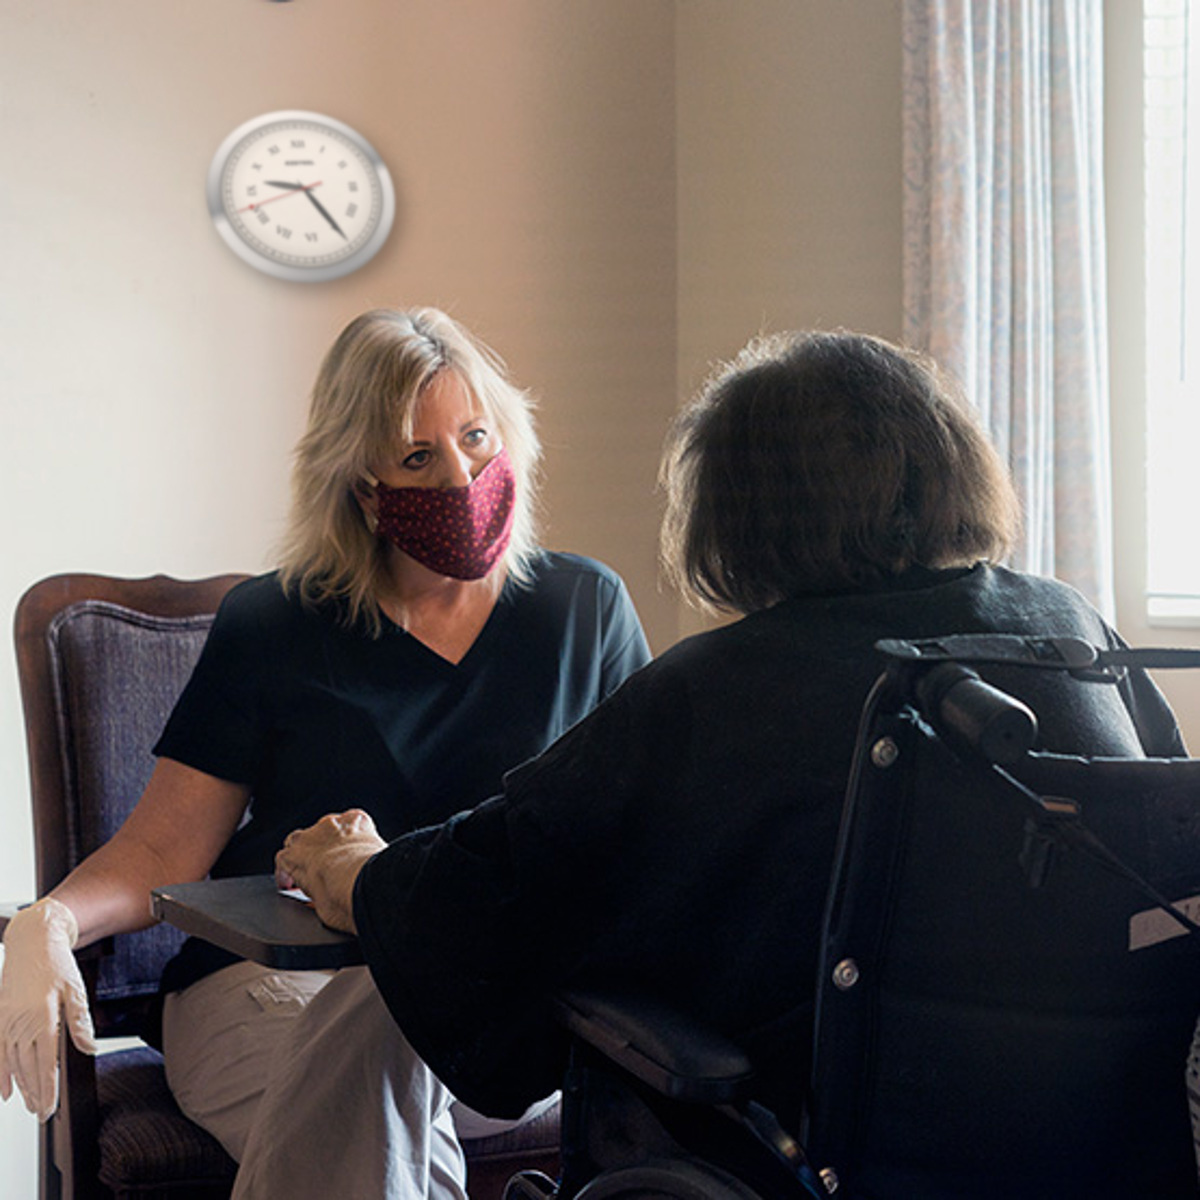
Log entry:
**9:24:42**
